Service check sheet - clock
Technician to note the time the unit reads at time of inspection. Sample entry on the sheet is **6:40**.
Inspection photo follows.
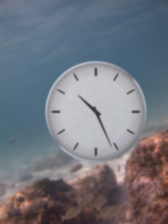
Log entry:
**10:26**
